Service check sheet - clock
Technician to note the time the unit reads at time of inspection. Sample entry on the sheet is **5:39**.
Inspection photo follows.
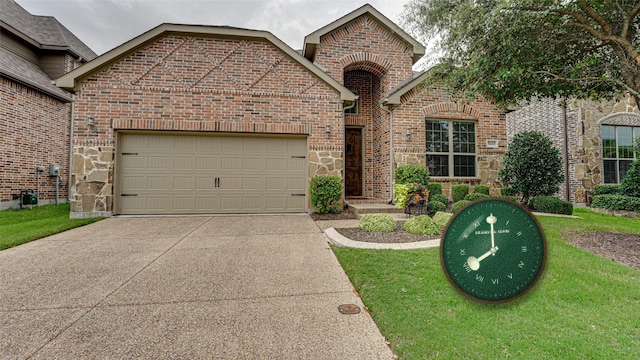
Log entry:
**8:00**
